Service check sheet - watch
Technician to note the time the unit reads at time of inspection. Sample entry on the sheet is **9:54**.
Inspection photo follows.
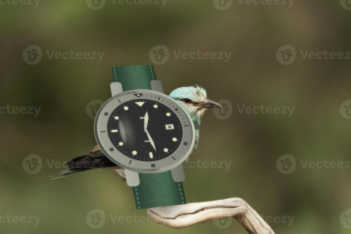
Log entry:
**12:28**
